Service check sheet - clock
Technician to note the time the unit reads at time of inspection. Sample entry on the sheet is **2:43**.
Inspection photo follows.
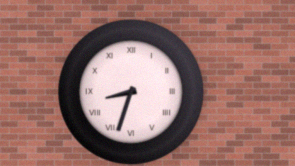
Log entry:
**8:33**
